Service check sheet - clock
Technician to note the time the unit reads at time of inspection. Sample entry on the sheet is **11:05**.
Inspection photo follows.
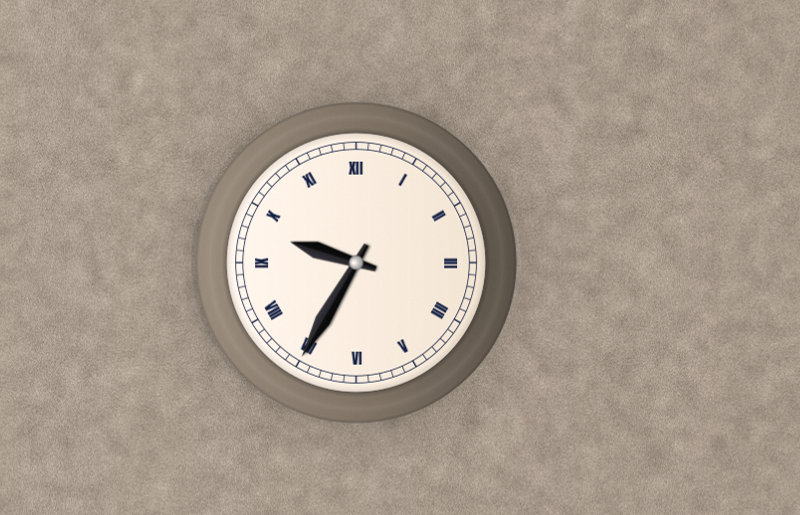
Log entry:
**9:35**
